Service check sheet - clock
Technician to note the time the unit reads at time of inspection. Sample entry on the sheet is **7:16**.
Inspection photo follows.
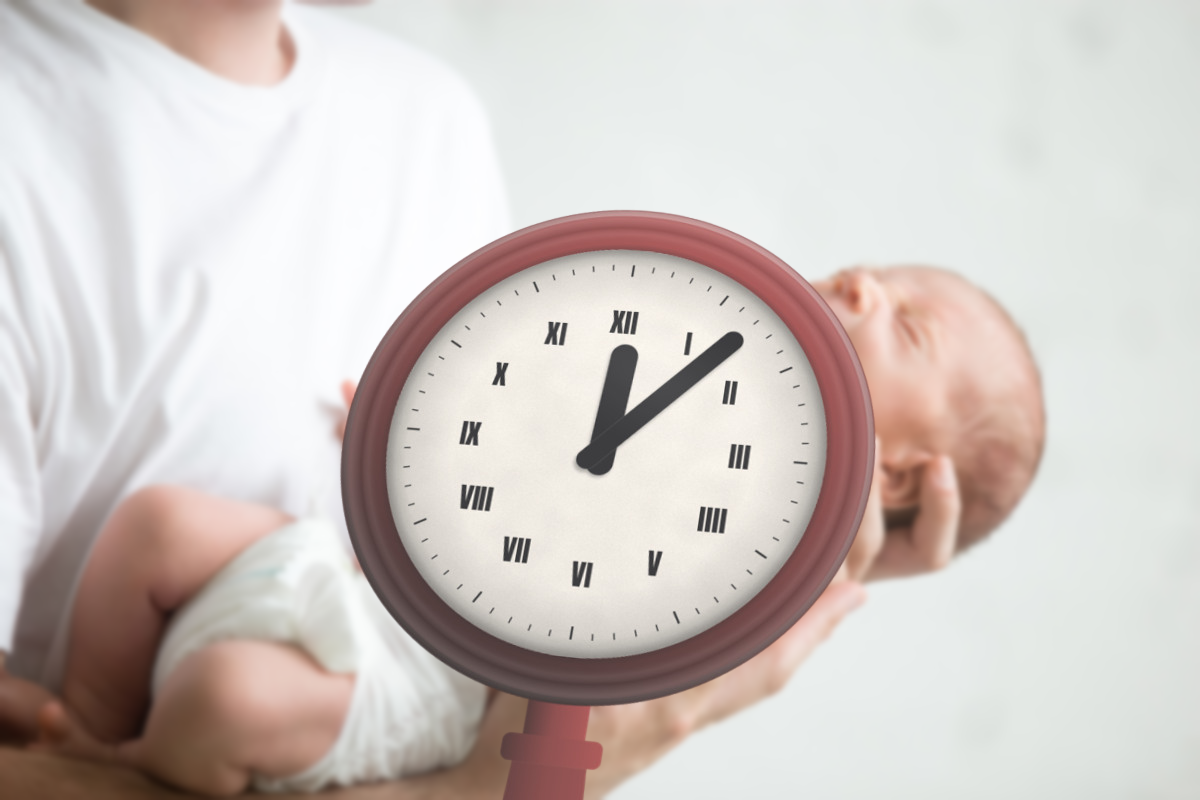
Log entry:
**12:07**
